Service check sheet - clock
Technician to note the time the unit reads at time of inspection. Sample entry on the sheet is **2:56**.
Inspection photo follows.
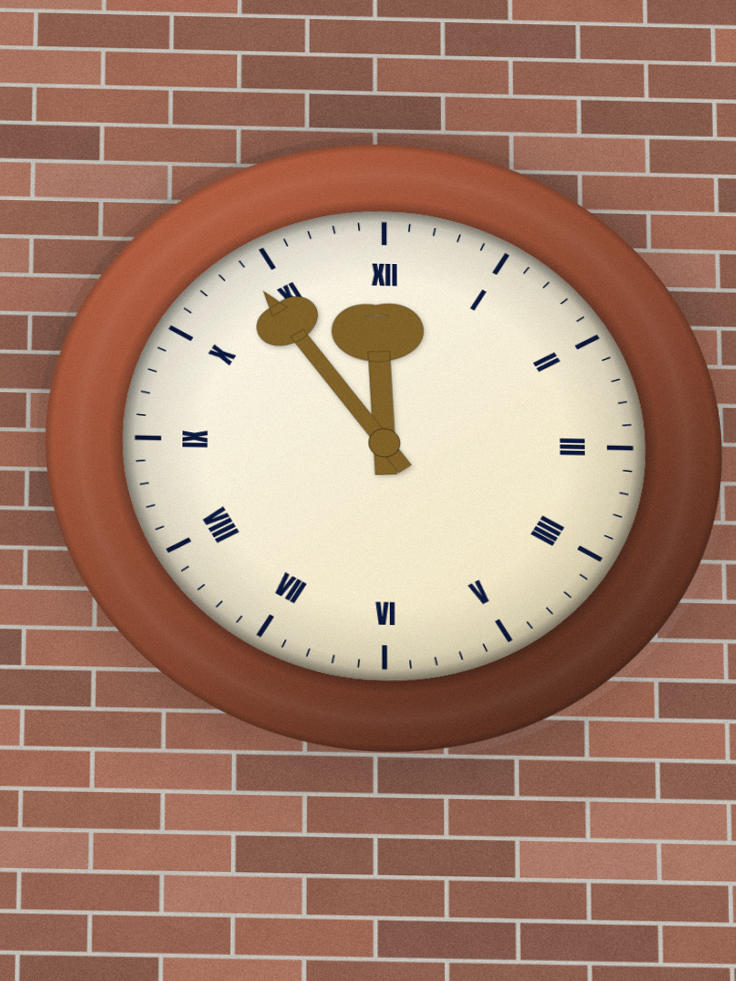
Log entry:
**11:54**
